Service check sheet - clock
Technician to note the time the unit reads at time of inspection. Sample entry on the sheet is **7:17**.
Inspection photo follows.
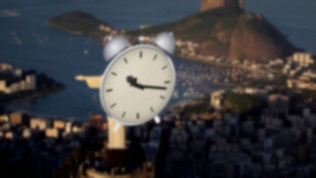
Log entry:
**10:17**
